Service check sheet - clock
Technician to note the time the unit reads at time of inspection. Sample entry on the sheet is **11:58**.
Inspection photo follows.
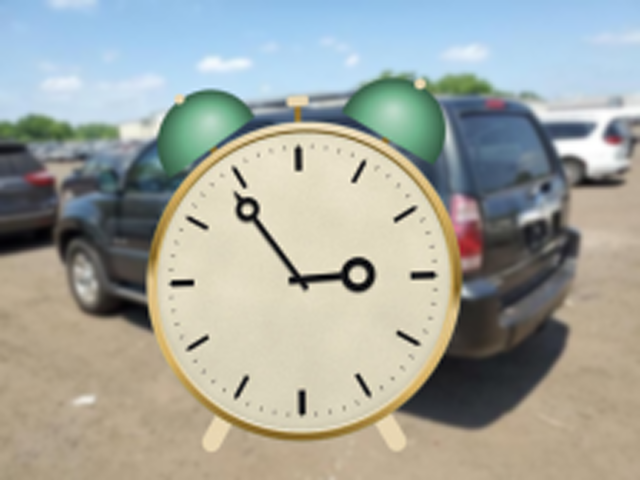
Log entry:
**2:54**
